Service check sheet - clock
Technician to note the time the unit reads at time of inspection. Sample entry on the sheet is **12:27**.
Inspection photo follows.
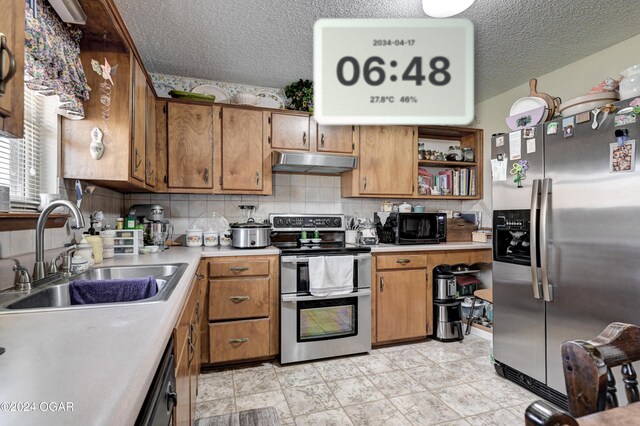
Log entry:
**6:48**
